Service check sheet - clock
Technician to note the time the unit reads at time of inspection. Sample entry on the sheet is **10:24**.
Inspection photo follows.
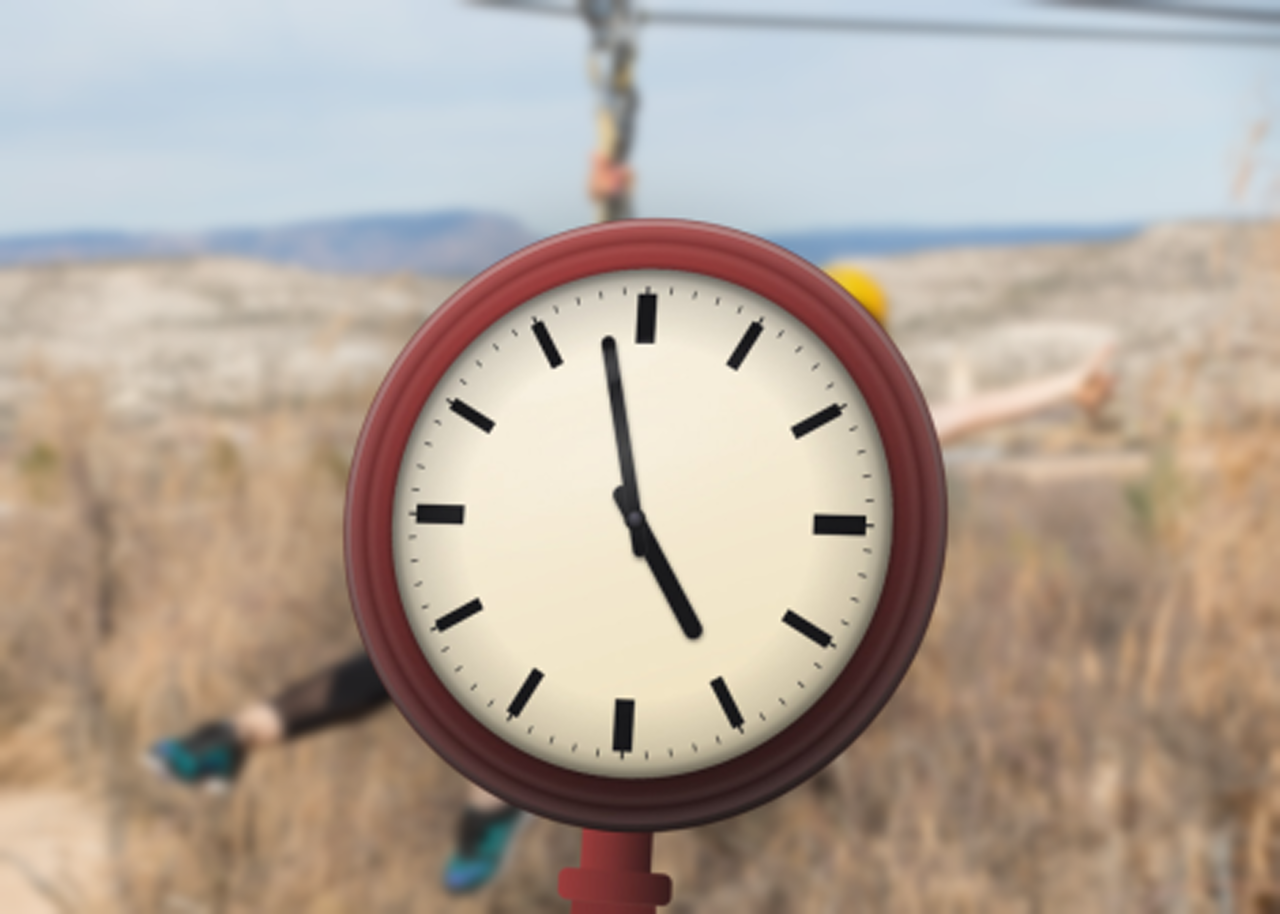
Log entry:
**4:58**
